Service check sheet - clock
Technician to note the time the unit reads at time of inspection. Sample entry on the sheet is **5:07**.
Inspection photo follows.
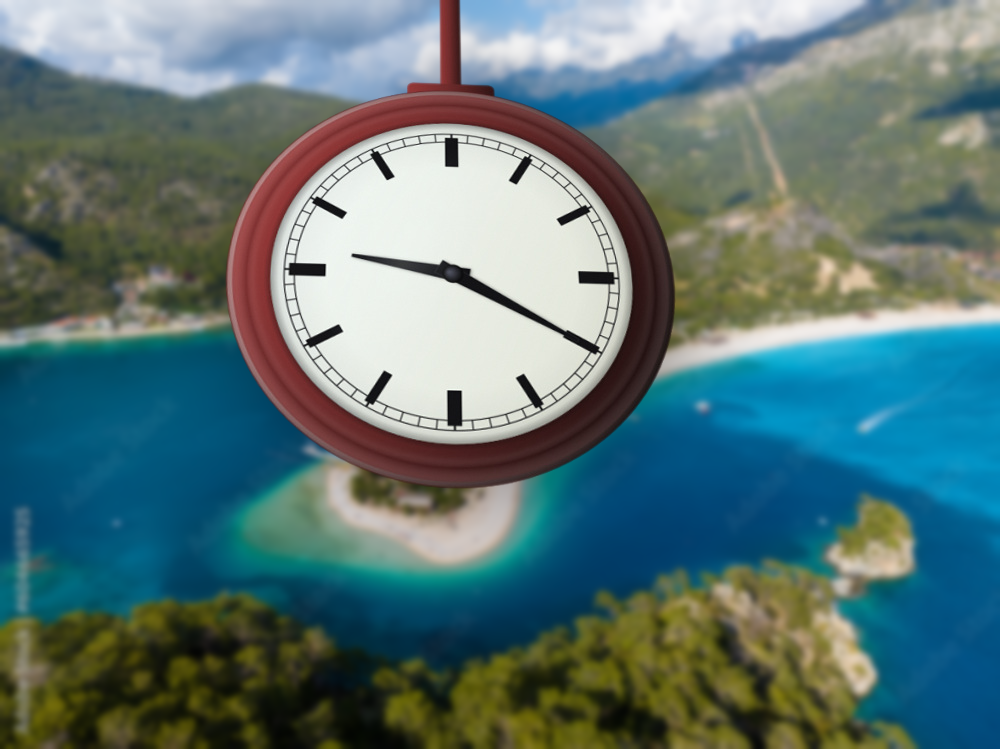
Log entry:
**9:20**
